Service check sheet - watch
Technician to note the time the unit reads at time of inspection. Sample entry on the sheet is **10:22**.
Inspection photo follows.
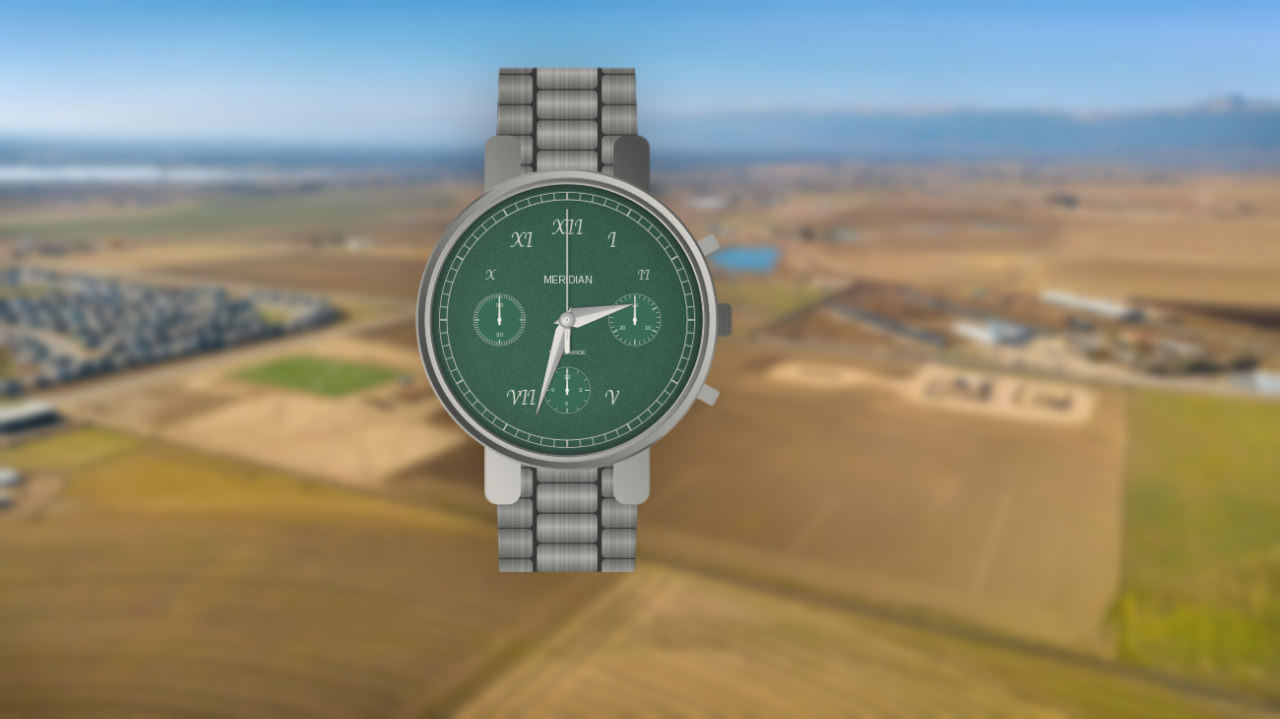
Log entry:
**2:33**
